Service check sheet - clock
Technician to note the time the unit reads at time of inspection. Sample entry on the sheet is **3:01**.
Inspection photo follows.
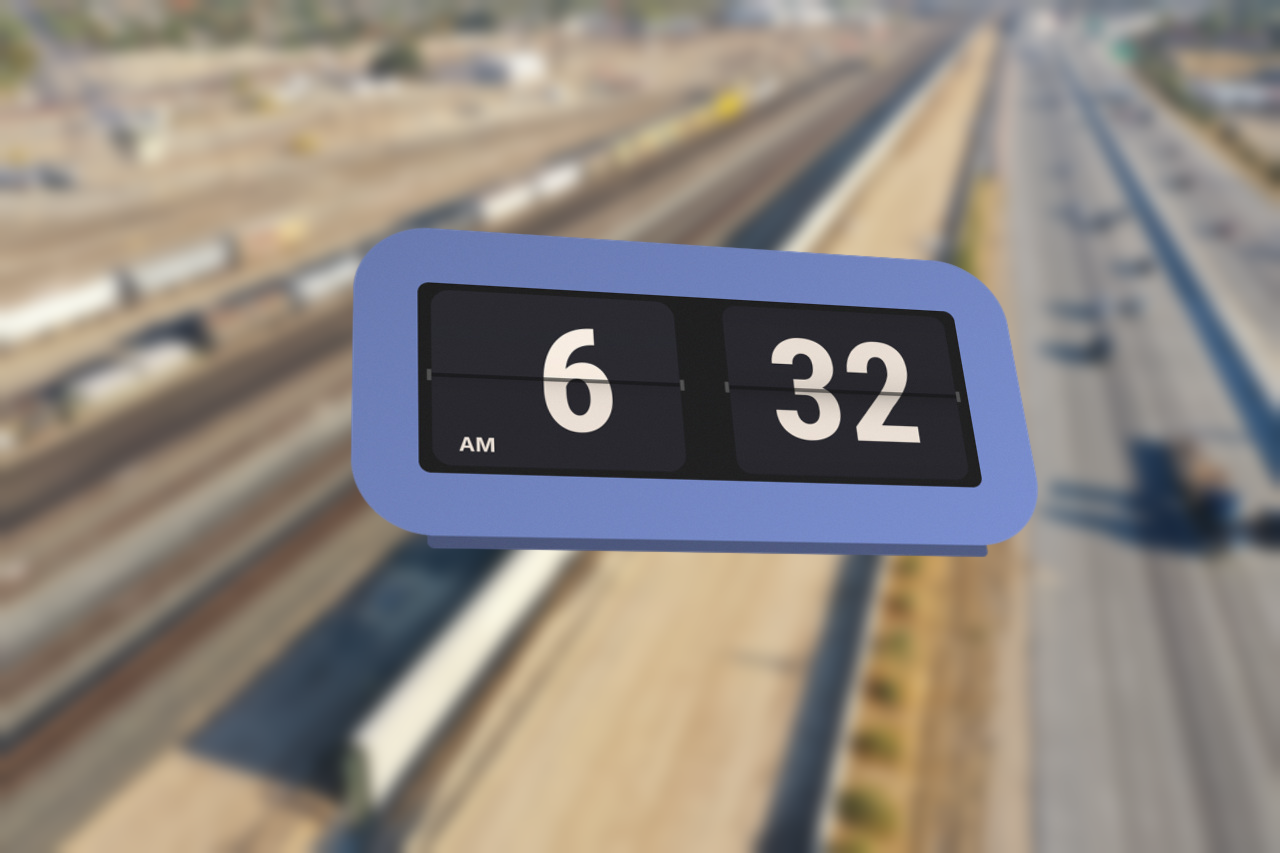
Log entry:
**6:32**
